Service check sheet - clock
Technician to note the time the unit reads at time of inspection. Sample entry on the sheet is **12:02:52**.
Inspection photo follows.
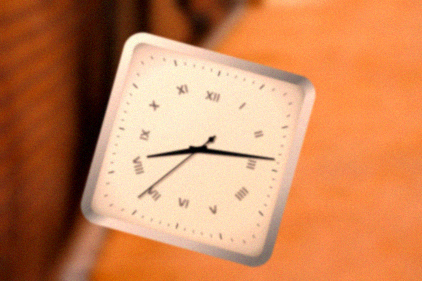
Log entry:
**8:13:36**
